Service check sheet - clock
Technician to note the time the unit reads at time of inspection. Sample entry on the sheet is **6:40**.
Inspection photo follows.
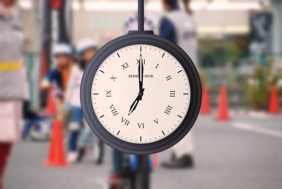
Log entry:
**7:00**
